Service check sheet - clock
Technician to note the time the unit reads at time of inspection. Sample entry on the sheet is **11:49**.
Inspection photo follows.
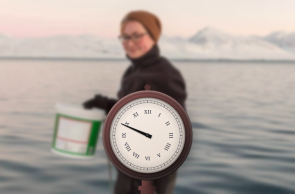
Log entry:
**9:49**
